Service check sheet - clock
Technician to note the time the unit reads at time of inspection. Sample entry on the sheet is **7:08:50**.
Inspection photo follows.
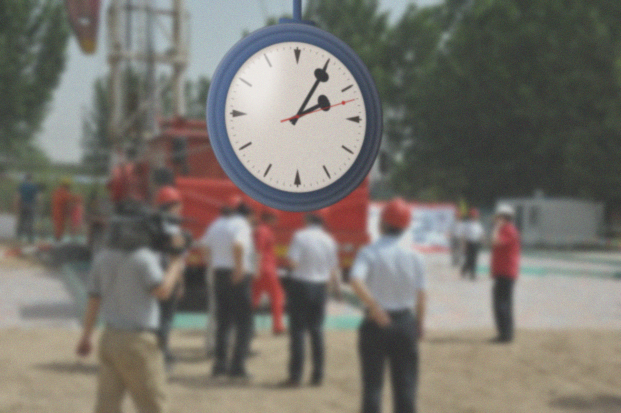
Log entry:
**2:05:12**
